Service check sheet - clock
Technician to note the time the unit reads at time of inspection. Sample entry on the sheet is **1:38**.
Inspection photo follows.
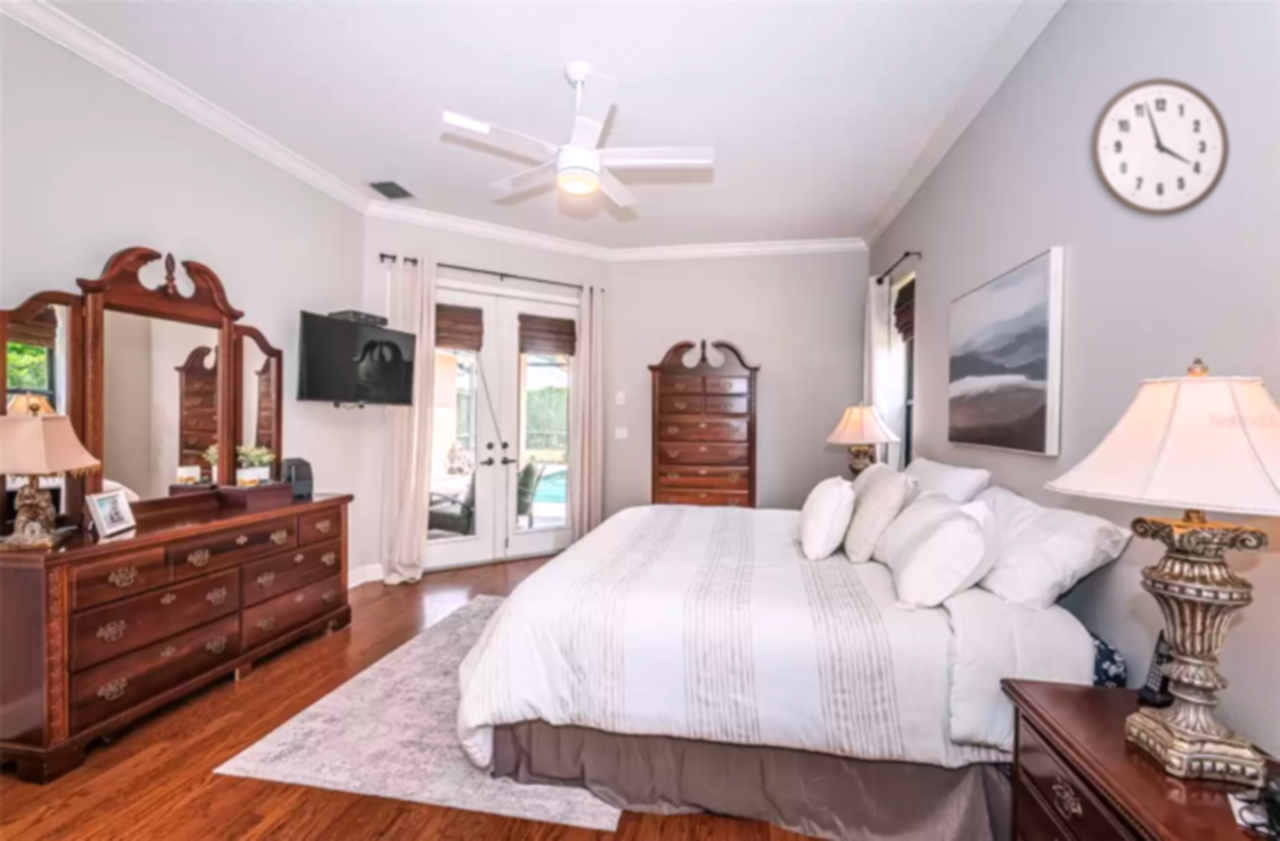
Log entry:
**3:57**
